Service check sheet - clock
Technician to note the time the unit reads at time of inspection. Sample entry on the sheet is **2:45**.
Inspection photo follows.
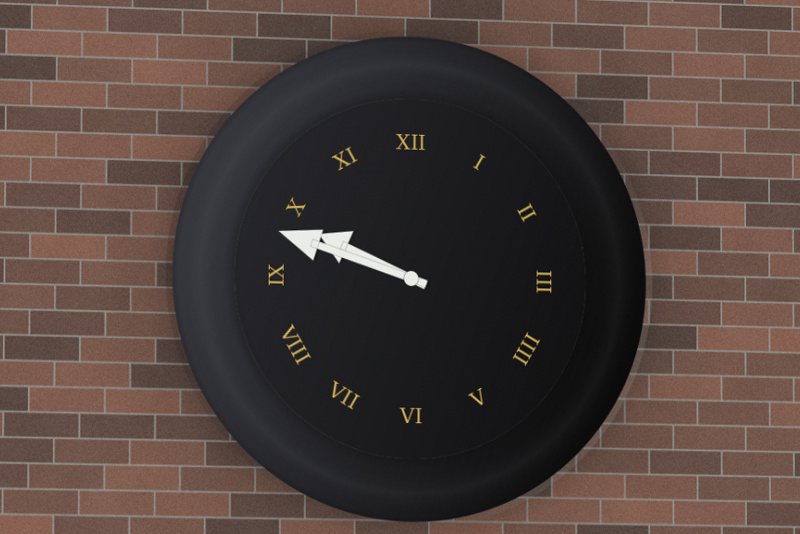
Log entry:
**9:48**
